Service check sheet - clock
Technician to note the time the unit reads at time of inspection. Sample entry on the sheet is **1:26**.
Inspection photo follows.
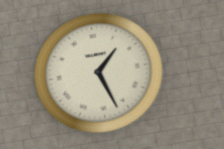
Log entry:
**1:27**
